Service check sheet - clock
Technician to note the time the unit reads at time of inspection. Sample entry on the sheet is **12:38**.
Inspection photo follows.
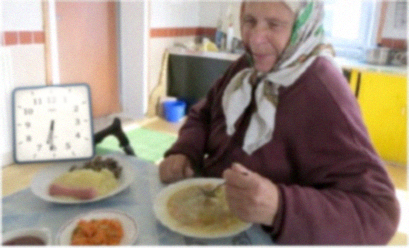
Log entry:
**6:31**
